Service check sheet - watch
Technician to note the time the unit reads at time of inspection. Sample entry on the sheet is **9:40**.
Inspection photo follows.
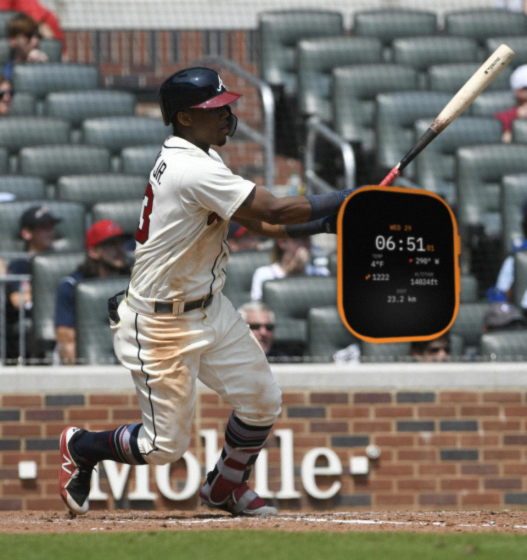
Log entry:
**6:51**
